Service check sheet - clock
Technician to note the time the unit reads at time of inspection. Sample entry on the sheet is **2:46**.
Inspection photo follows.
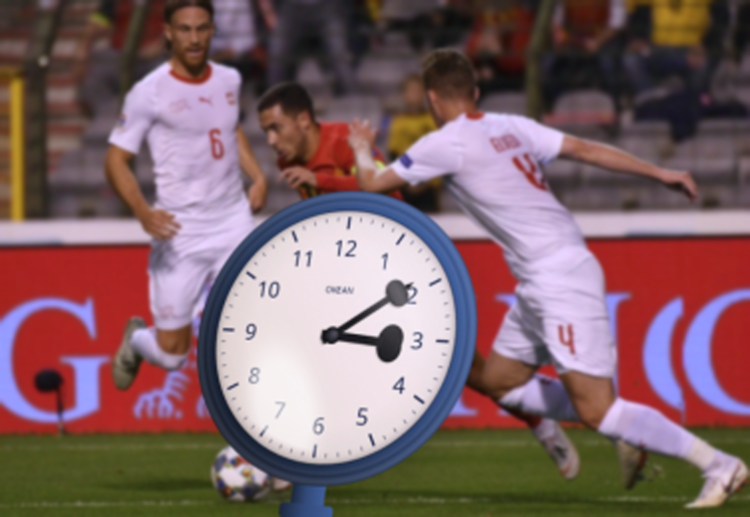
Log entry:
**3:09**
